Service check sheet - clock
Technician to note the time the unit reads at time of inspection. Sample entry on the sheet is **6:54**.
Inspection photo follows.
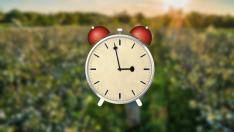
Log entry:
**2:58**
